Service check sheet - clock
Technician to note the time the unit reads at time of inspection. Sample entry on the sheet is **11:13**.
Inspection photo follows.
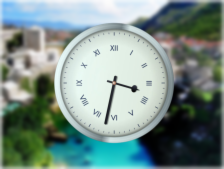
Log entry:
**3:32**
